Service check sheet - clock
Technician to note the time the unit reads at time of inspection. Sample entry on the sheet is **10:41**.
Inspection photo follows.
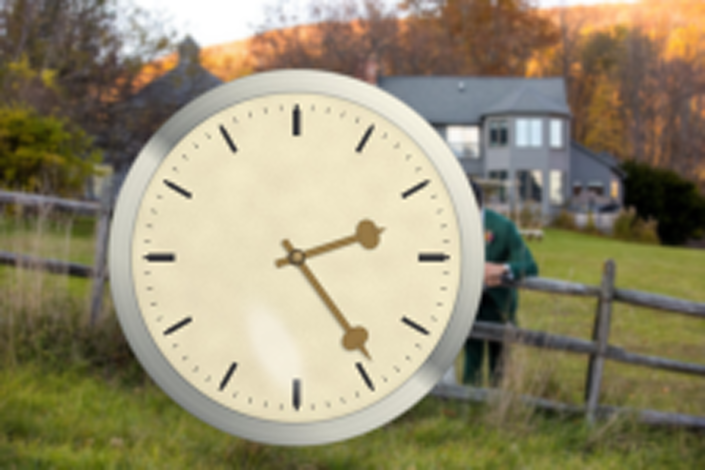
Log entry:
**2:24**
